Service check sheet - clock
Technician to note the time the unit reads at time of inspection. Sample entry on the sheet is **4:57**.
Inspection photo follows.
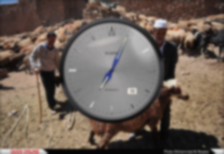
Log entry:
**7:04**
